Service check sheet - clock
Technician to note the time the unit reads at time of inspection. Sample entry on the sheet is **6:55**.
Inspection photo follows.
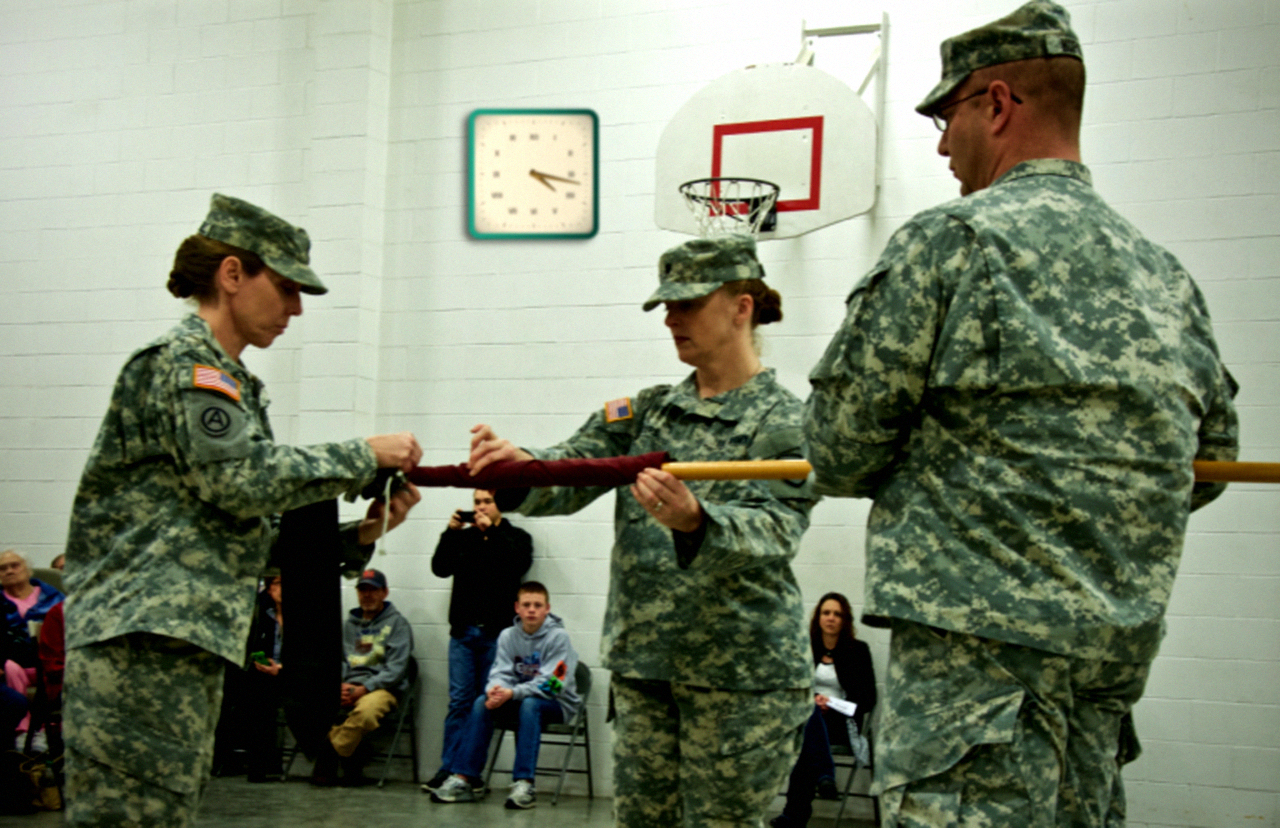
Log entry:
**4:17**
